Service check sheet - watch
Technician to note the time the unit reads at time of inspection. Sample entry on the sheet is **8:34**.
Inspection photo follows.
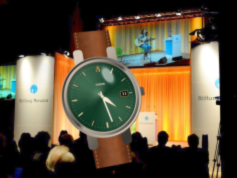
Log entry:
**4:28**
